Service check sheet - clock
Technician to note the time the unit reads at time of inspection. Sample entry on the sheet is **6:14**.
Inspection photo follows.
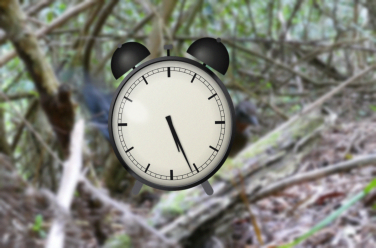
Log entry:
**5:26**
